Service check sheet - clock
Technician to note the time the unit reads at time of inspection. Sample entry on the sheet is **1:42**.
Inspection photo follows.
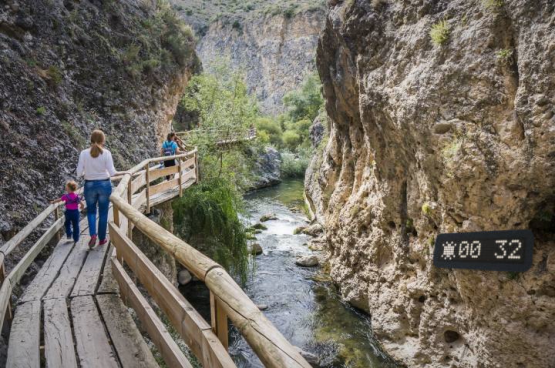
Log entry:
**0:32**
